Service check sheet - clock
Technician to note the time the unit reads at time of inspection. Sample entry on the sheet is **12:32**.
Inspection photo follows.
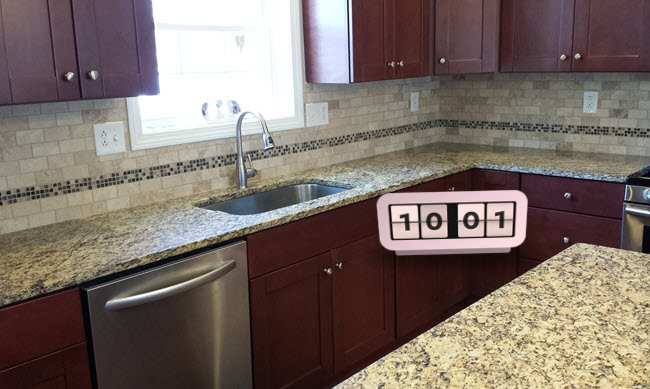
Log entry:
**10:01**
